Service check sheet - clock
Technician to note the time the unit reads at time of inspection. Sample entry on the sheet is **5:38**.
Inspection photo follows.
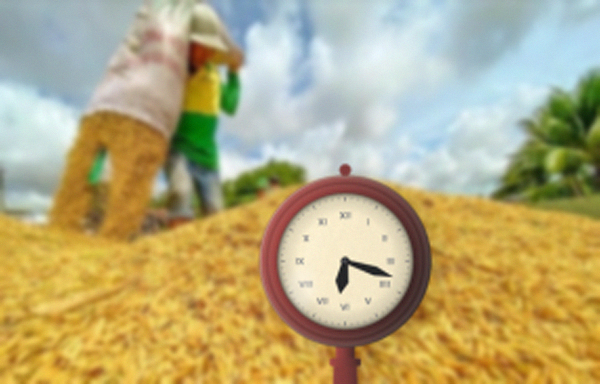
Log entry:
**6:18**
